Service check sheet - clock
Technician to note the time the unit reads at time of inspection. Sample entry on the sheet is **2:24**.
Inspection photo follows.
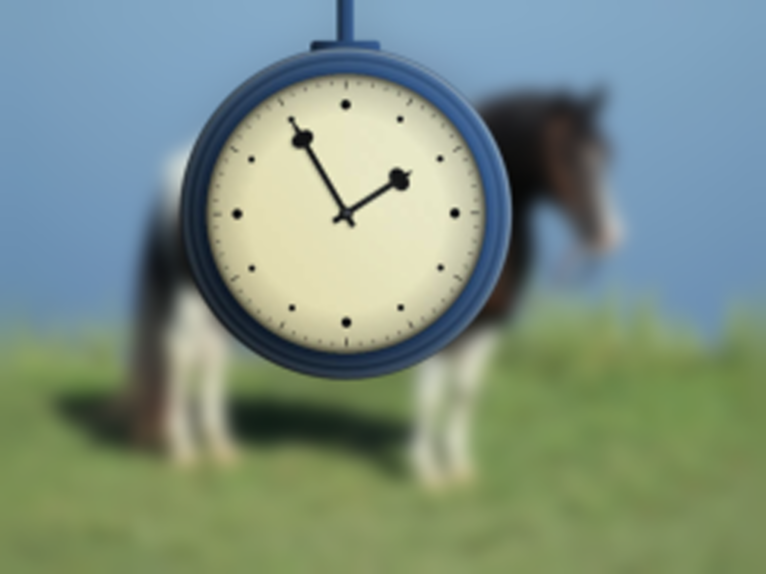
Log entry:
**1:55**
